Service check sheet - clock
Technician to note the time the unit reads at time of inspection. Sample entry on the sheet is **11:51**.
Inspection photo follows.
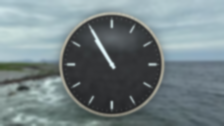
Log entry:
**10:55**
